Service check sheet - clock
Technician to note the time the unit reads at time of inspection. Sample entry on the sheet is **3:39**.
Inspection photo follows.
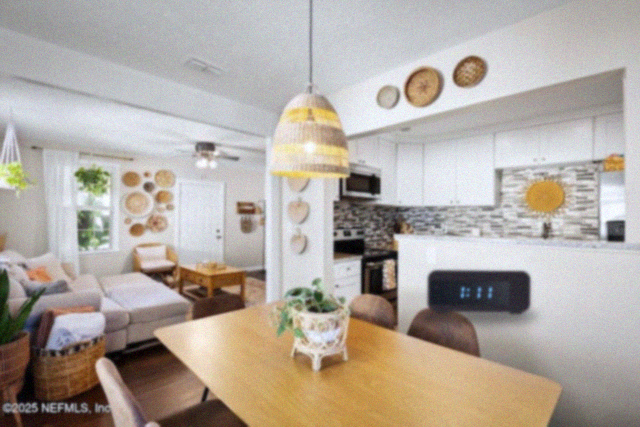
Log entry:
**1:11**
